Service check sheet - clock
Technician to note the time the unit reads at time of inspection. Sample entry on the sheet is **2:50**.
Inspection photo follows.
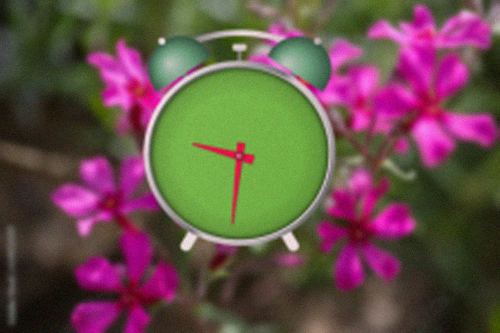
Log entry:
**9:31**
